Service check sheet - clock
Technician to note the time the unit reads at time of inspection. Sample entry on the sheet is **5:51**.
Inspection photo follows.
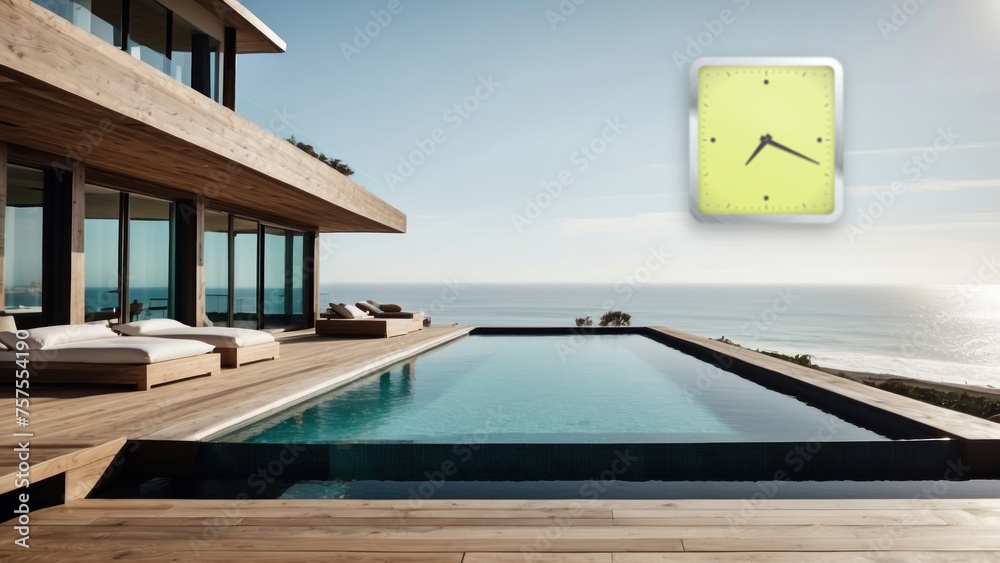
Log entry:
**7:19**
